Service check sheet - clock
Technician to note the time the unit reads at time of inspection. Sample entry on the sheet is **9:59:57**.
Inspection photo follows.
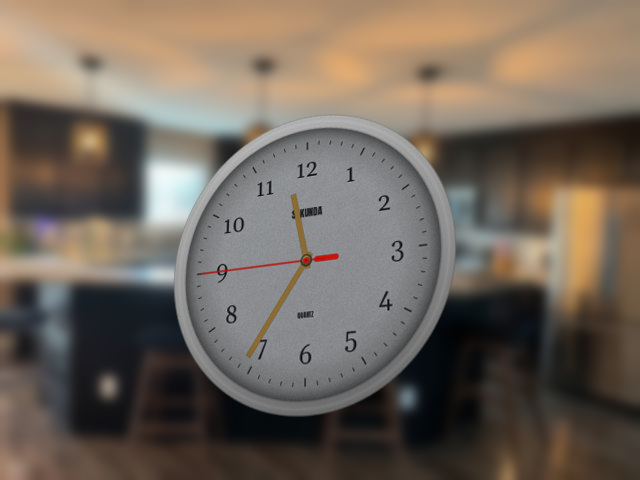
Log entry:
**11:35:45**
